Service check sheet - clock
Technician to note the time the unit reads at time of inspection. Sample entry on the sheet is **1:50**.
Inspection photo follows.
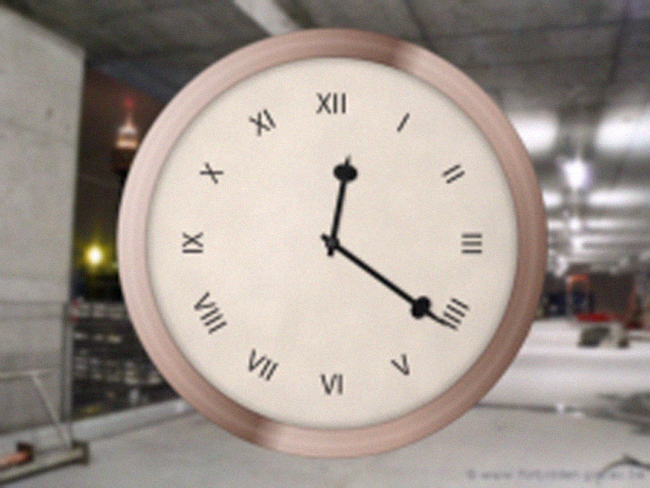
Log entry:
**12:21**
